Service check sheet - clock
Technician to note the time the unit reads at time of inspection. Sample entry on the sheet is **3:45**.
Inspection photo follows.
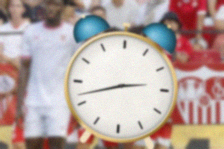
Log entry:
**2:42**
